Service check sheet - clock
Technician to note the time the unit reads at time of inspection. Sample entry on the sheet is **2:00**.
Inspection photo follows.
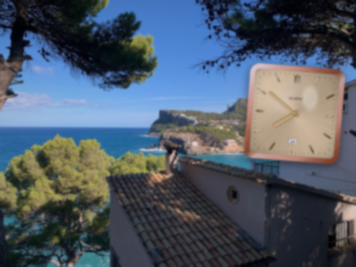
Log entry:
**7:51**
